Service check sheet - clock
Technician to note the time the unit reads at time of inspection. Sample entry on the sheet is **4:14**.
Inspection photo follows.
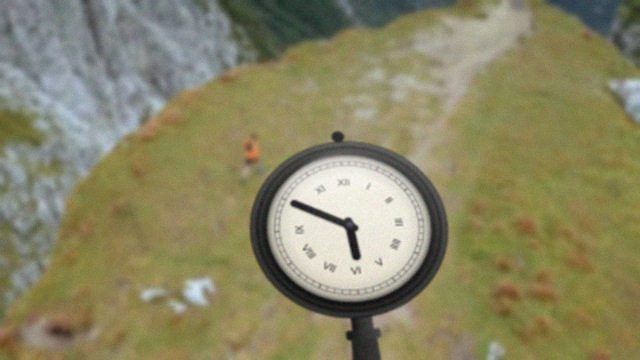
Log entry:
**5:50**
